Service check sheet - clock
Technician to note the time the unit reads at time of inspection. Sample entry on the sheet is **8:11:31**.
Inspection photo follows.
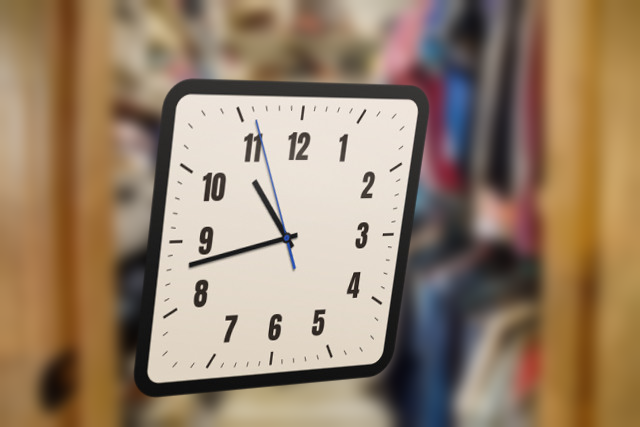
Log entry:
**10:42:56**
